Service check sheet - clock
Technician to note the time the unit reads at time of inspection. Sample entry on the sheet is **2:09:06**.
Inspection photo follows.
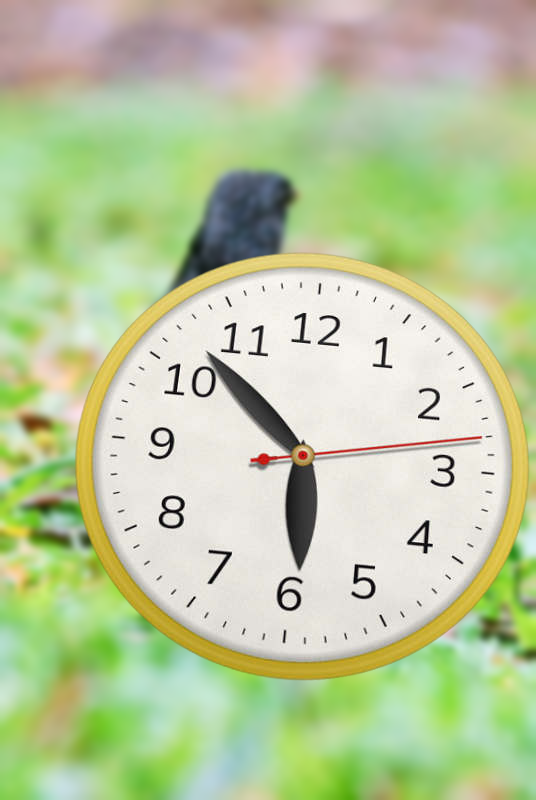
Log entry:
**5:52:13**
